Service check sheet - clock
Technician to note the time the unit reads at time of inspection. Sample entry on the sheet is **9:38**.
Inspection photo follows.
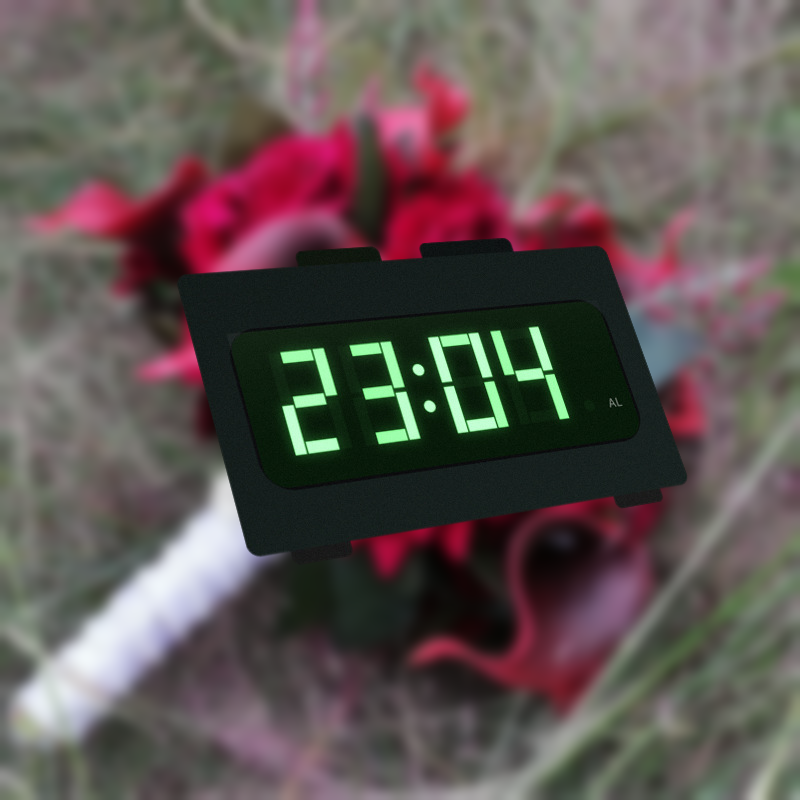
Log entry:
**23:04**
